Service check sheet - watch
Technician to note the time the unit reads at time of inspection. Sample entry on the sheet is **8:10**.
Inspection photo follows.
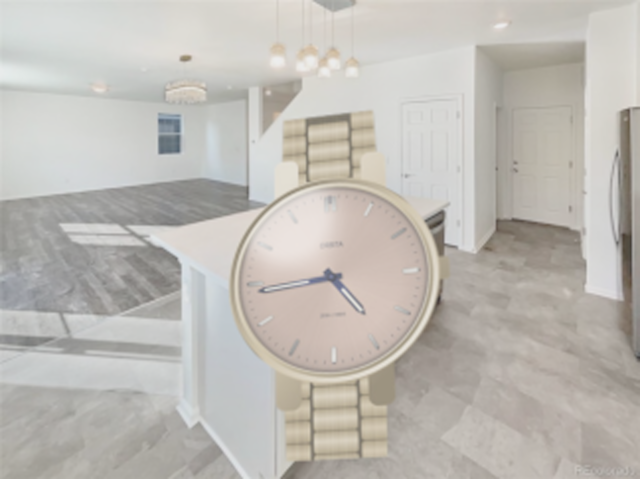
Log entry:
**4:44**
